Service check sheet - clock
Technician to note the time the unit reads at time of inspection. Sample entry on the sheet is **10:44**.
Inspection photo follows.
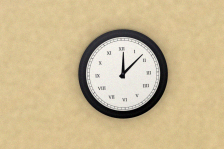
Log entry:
**12:08**
